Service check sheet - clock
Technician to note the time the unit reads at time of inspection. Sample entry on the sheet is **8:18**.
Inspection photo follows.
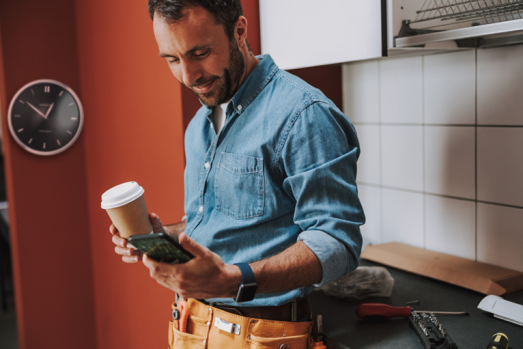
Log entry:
**12:51**
